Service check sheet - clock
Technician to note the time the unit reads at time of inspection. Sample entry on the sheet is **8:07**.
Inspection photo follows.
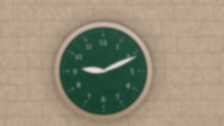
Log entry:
**9:11**
